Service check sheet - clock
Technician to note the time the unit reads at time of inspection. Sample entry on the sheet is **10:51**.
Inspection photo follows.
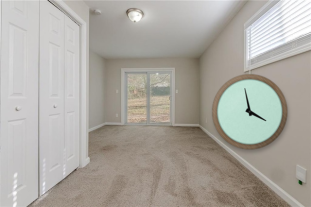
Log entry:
**3:58**
